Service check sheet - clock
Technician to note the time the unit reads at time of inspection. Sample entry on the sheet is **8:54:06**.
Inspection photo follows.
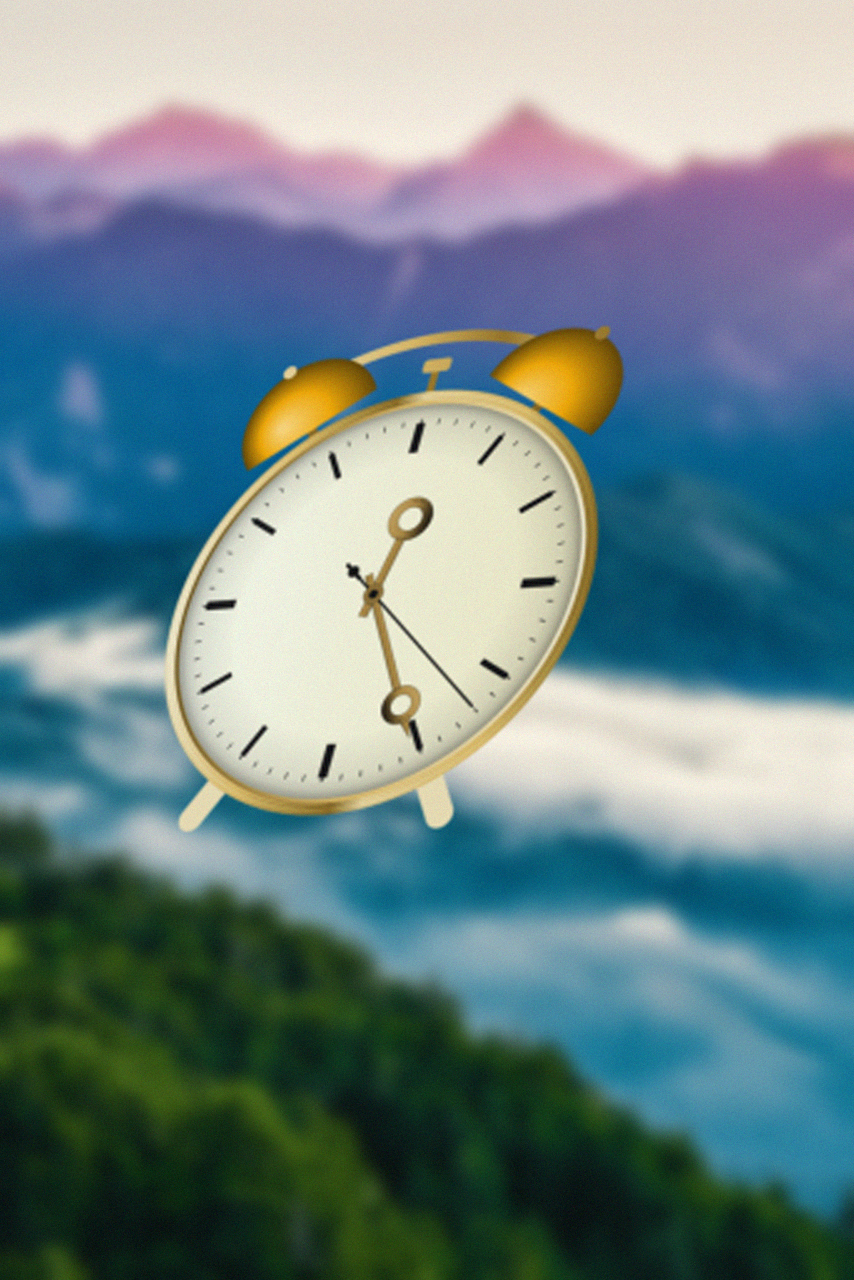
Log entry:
**12:25:22**
